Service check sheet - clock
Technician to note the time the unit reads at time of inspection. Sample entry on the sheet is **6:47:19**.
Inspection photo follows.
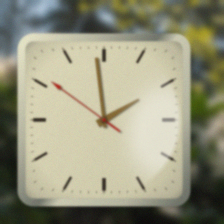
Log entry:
**1:58:51**
